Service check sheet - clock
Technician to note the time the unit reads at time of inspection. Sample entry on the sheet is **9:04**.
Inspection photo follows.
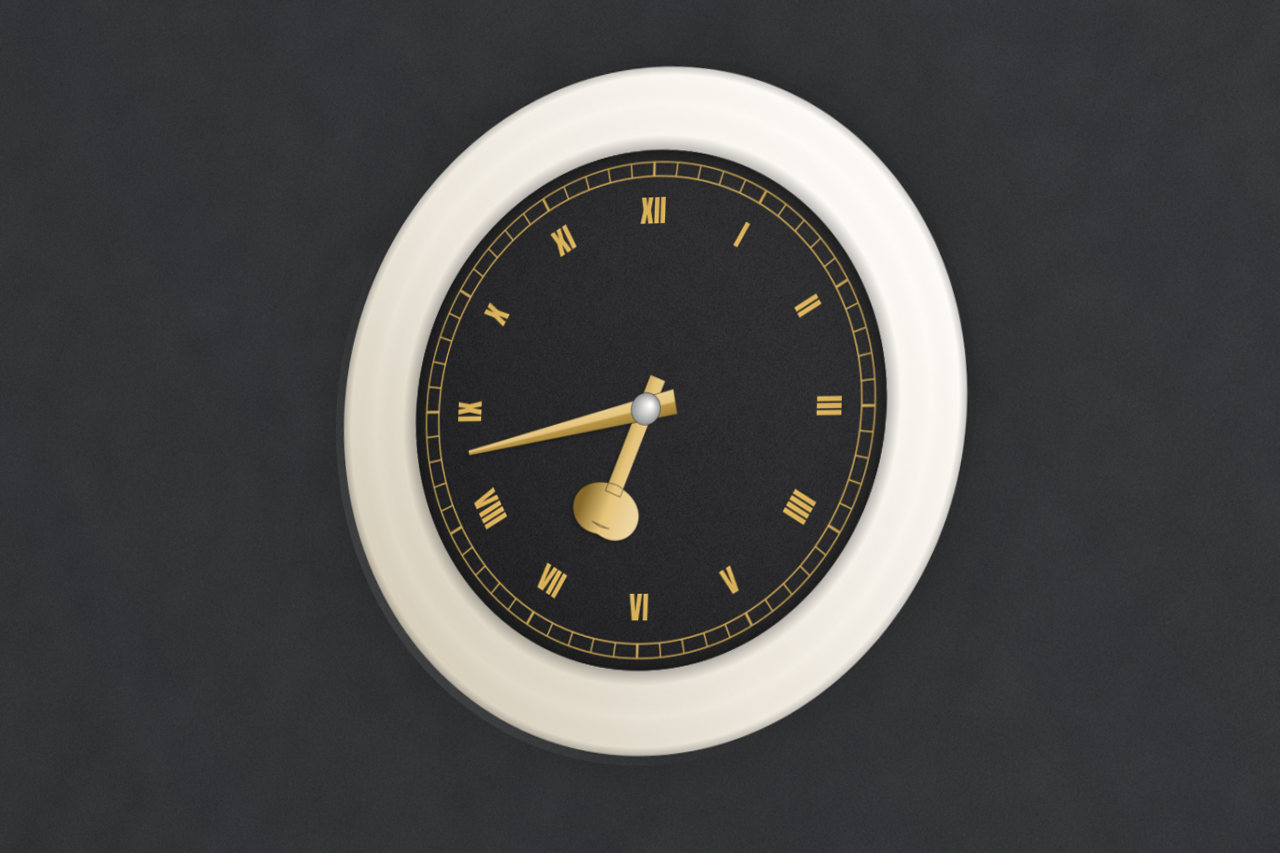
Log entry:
**6:43**
